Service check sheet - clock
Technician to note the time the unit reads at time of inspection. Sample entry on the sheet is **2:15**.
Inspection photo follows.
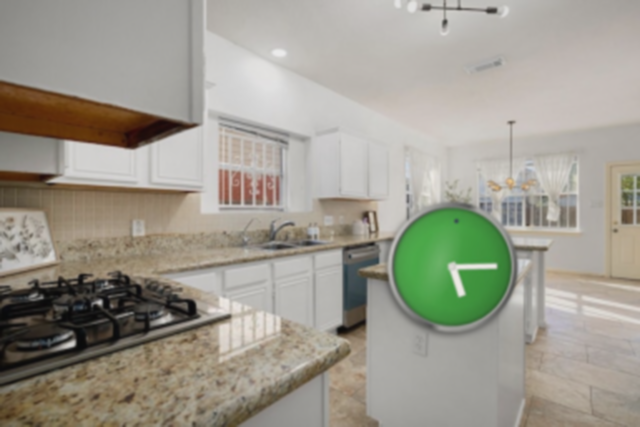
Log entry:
**5:14**
